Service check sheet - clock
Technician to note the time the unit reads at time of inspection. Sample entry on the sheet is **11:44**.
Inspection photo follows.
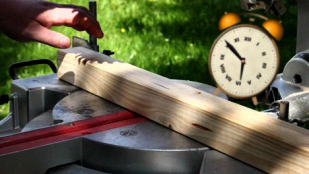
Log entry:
**5:51**
